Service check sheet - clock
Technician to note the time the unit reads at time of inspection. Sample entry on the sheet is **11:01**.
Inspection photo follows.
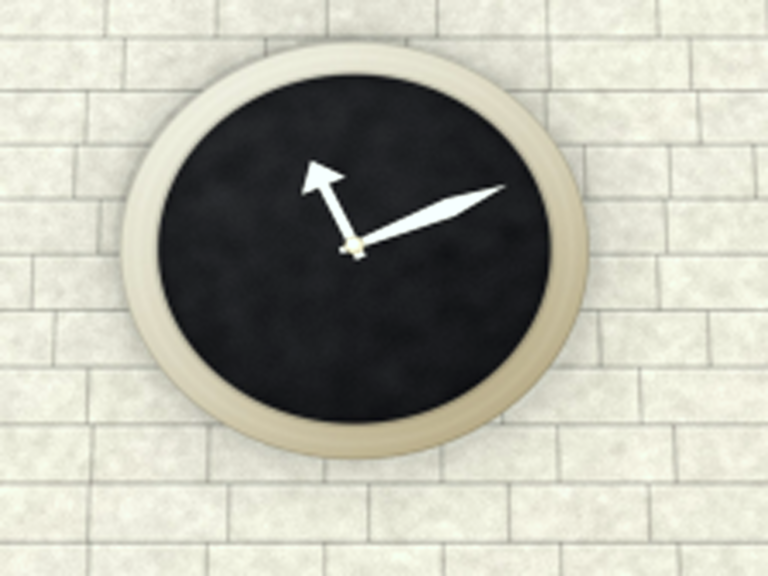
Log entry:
**11:11**
